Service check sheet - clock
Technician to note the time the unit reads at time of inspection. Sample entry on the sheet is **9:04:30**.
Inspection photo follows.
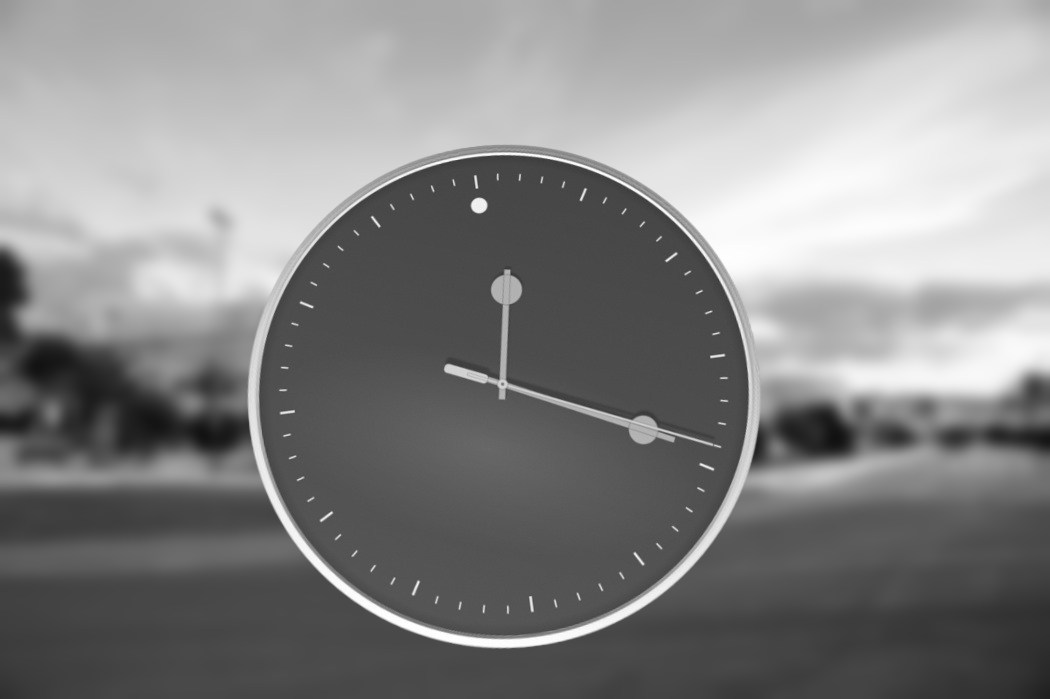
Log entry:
**12:19:19**
